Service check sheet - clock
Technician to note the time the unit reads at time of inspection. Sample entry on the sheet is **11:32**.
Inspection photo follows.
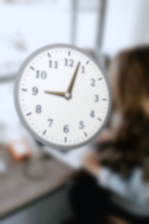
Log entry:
**9:03**
